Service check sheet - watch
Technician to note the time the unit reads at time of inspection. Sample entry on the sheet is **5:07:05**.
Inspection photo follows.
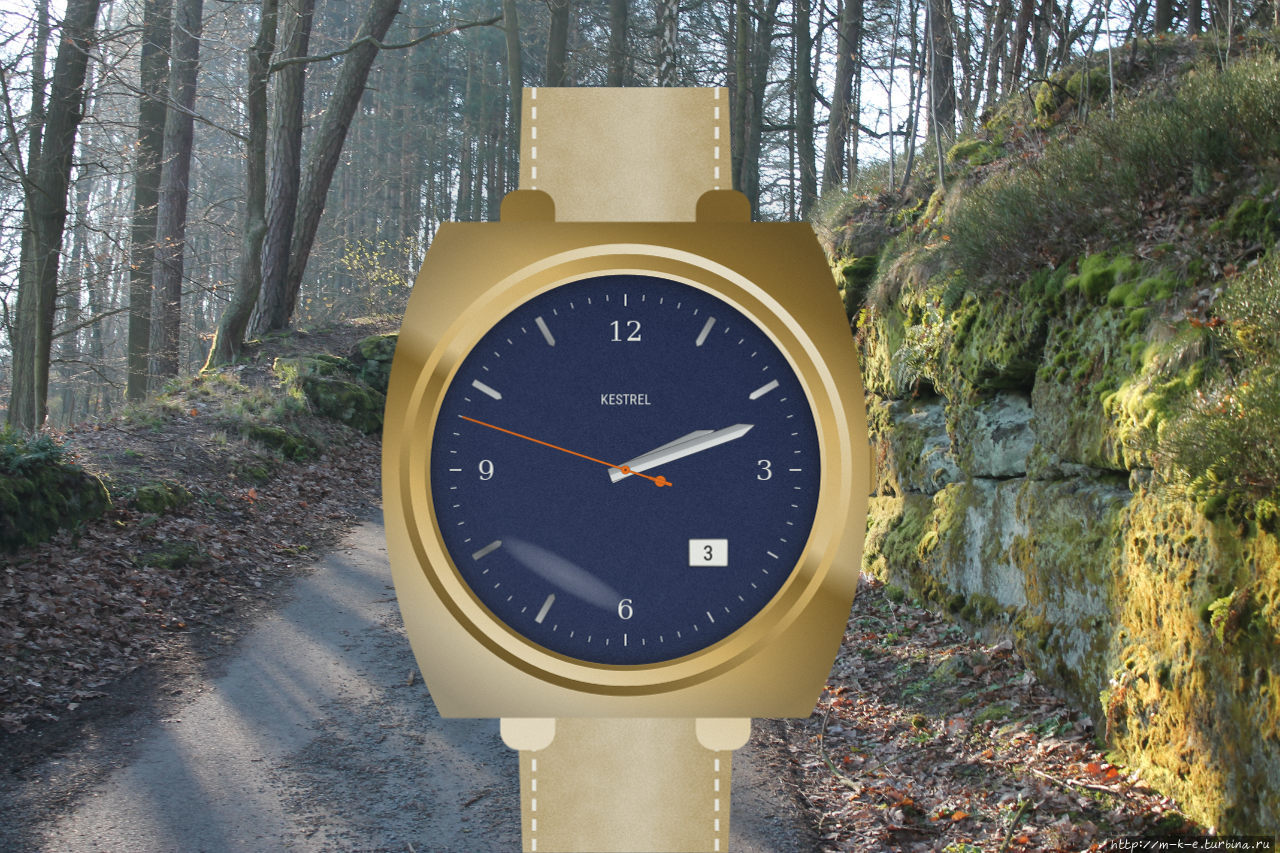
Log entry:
**2:11:48**
